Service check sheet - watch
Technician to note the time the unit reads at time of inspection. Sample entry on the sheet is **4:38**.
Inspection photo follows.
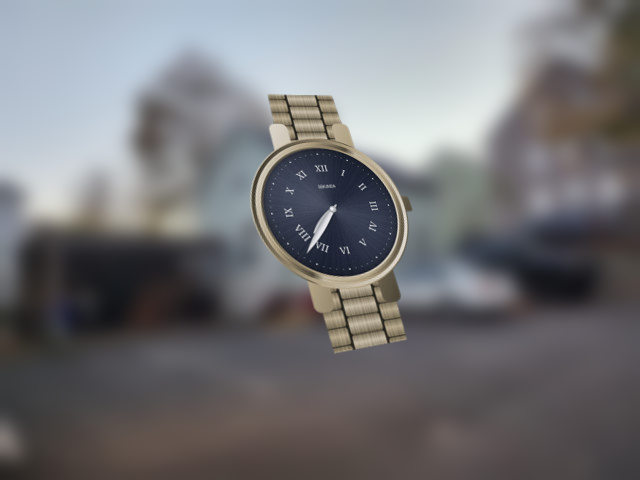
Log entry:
**7:37**
